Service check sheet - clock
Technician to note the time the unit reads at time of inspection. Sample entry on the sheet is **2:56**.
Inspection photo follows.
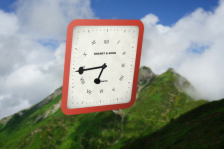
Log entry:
**6:44**
